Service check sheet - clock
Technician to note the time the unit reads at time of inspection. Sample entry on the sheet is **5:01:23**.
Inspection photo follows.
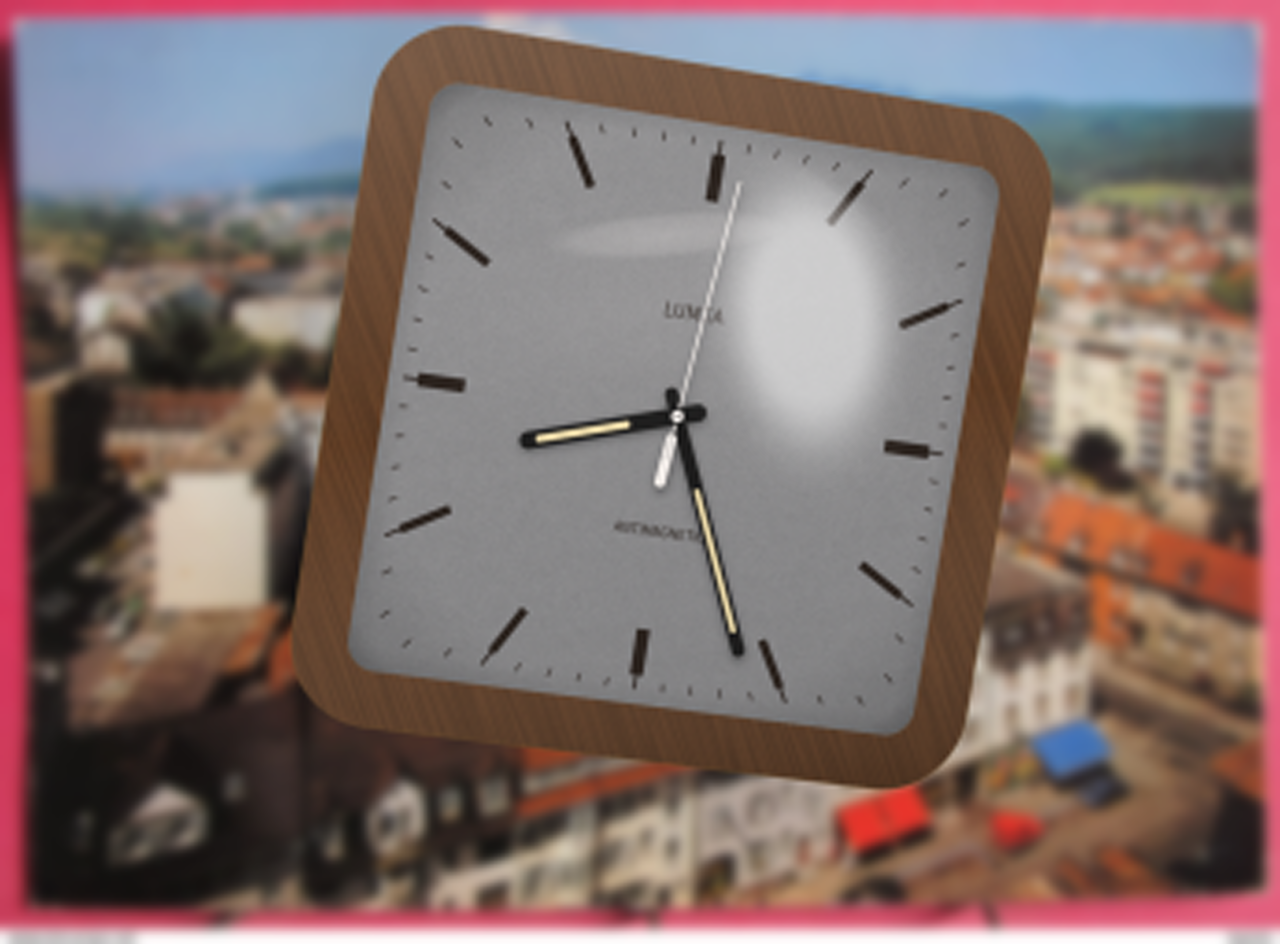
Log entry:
**8:26:01**
